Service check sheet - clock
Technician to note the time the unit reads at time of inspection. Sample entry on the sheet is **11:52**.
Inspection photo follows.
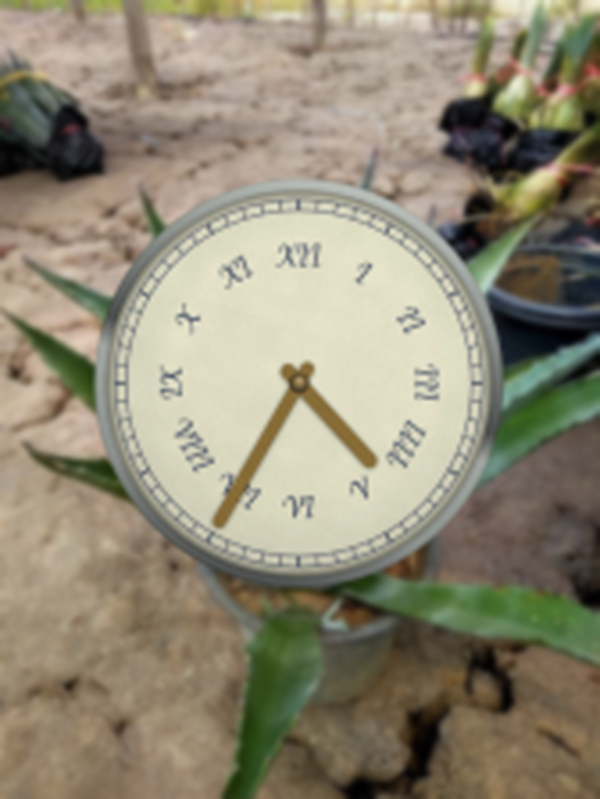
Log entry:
**4:35**
